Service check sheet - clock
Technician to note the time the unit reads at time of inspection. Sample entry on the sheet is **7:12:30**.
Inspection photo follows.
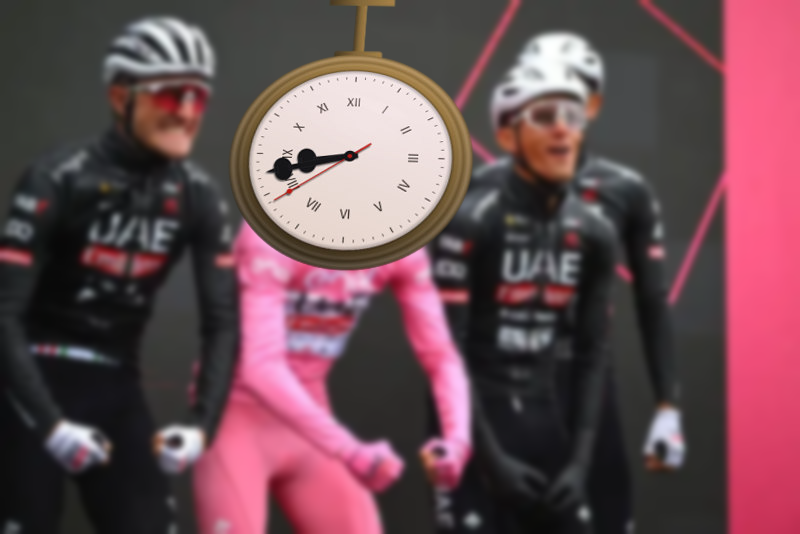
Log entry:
**8:42:39**
